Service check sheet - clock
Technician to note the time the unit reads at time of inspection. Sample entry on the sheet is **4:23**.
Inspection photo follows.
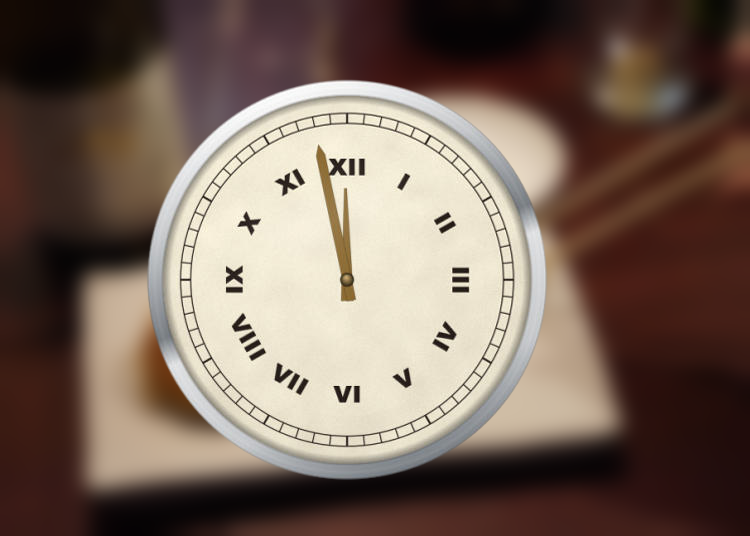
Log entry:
**11:58**
